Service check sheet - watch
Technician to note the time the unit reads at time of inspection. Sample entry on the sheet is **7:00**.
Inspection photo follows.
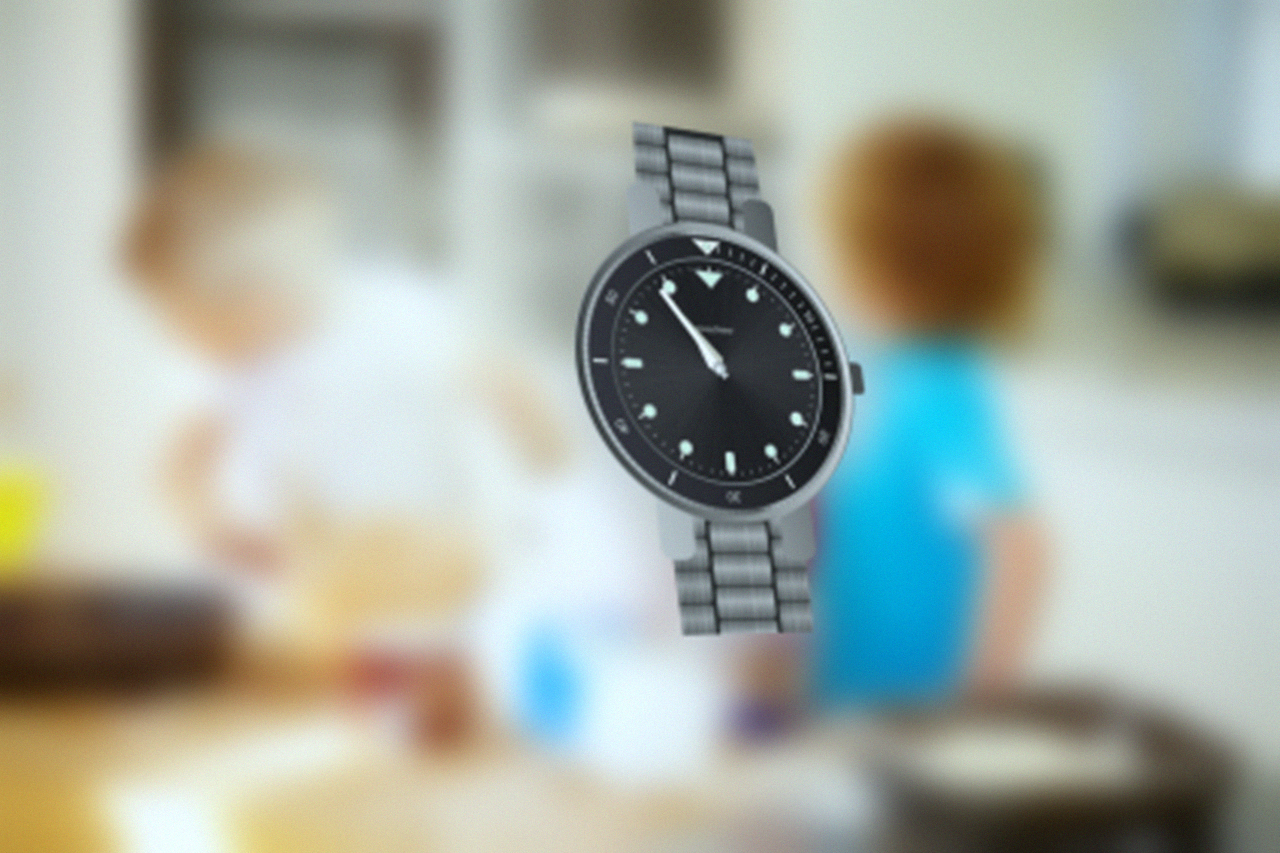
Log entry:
**10:54**
